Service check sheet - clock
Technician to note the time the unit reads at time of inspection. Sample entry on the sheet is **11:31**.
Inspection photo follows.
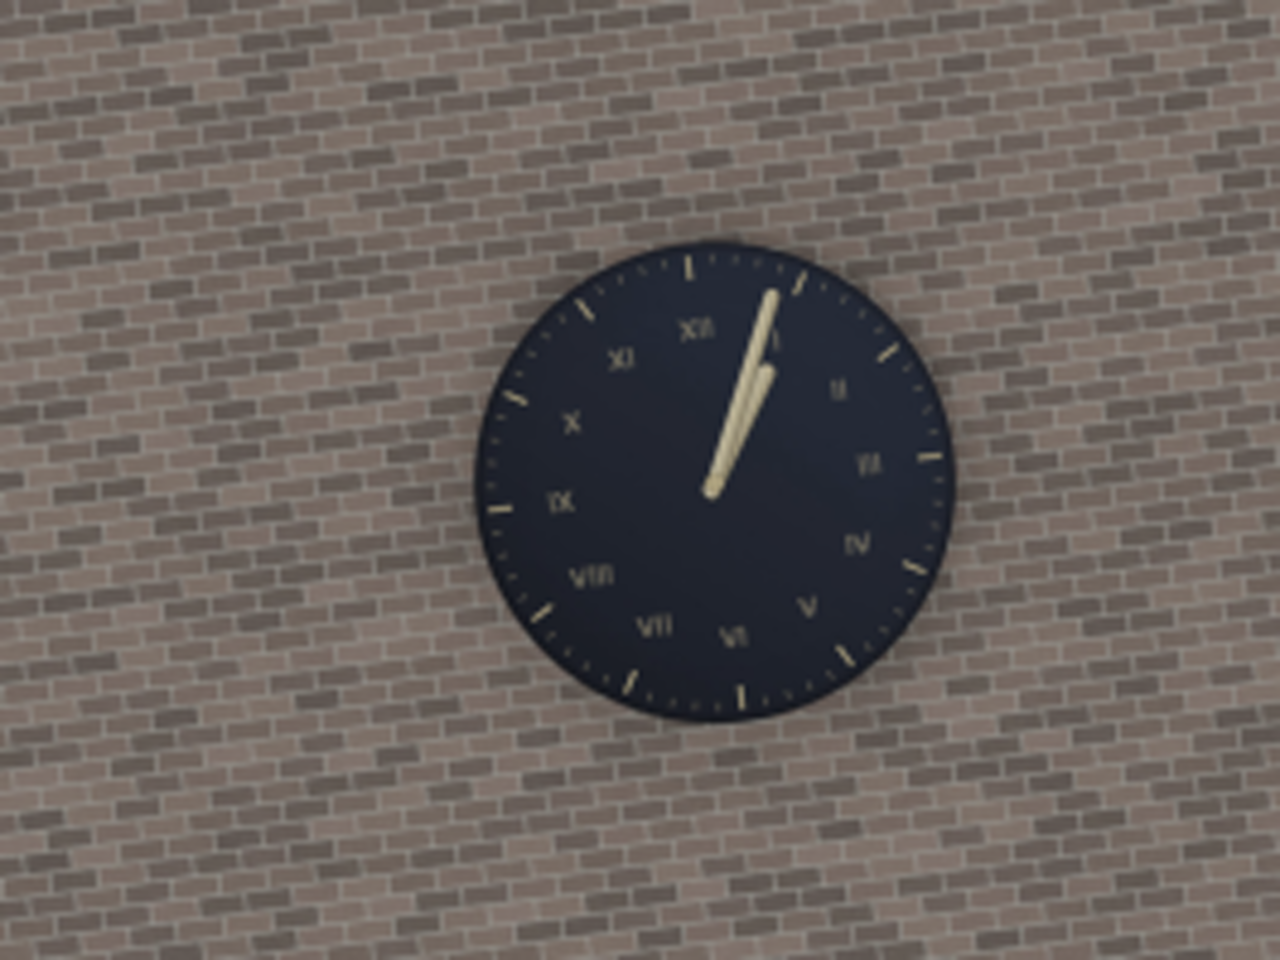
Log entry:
**1:04**
